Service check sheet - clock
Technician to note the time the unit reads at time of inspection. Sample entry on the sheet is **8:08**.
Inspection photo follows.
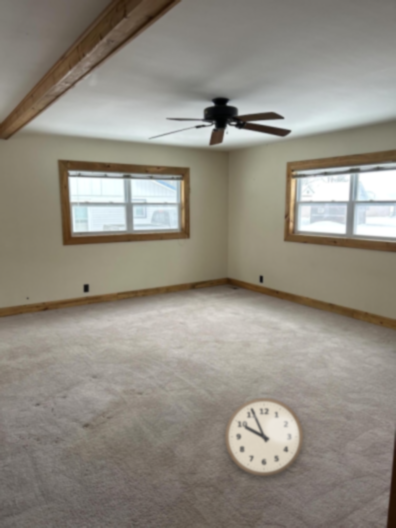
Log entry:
**9:56**
